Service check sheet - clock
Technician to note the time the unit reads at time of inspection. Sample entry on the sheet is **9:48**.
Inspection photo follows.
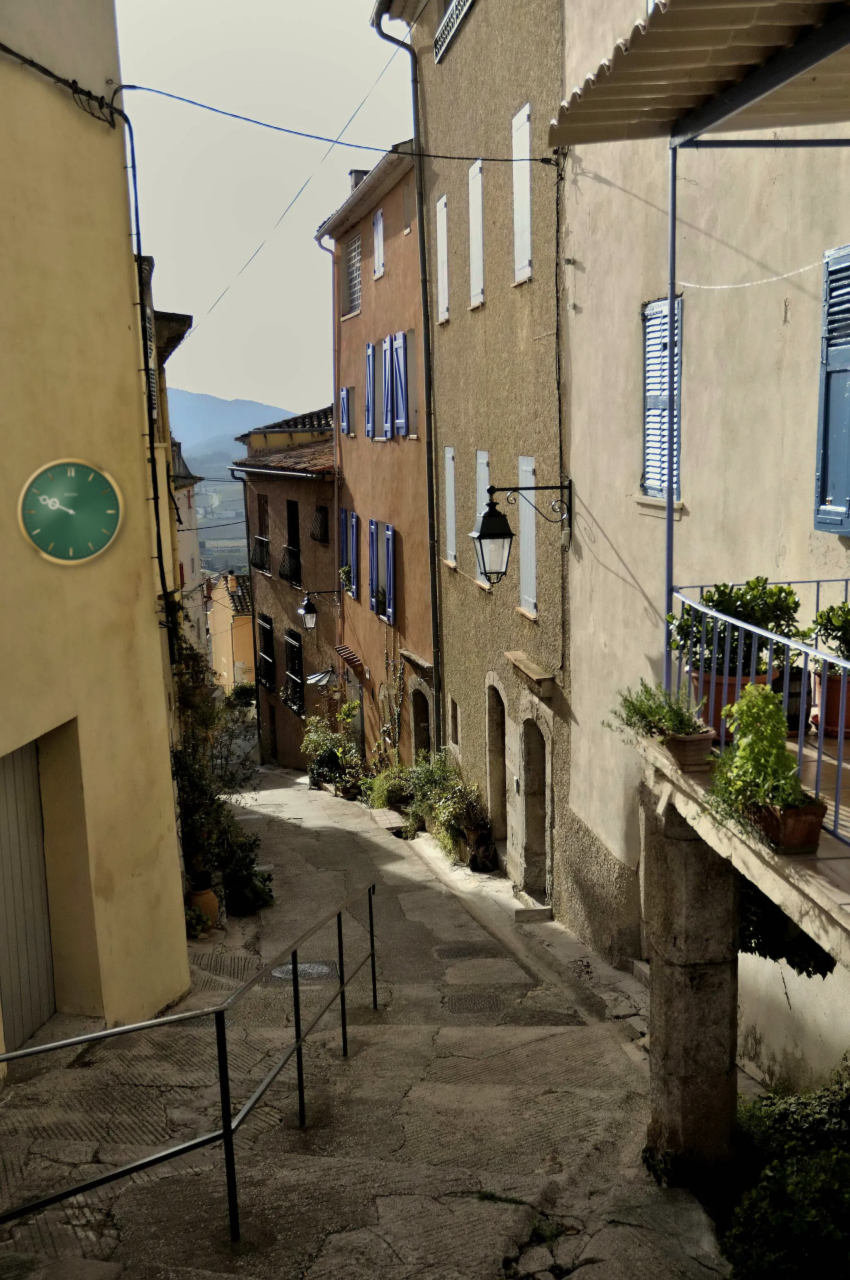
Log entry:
**9:49**
